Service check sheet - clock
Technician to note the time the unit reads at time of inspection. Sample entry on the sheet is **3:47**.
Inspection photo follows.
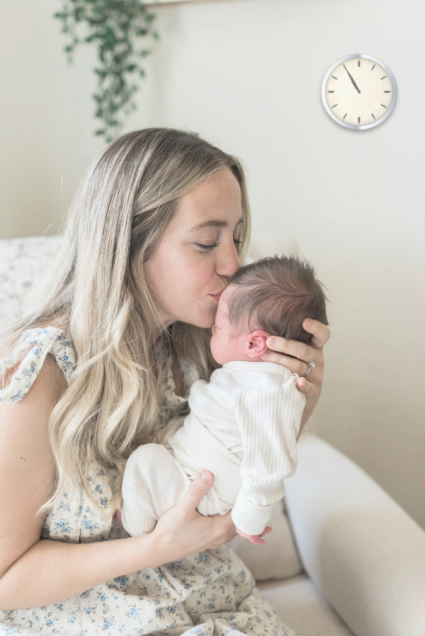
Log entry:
**10:55**
